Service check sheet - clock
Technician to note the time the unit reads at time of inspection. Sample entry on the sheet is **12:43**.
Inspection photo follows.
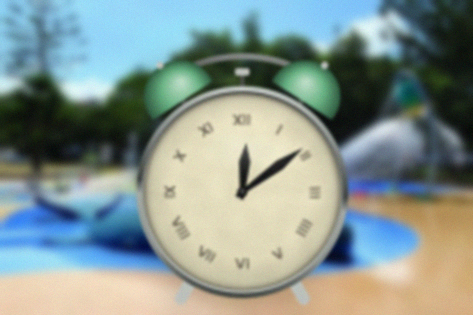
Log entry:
**12:09**
